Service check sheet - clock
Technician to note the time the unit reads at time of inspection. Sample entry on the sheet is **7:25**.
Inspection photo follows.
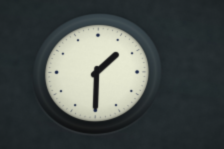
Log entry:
**1:30**
